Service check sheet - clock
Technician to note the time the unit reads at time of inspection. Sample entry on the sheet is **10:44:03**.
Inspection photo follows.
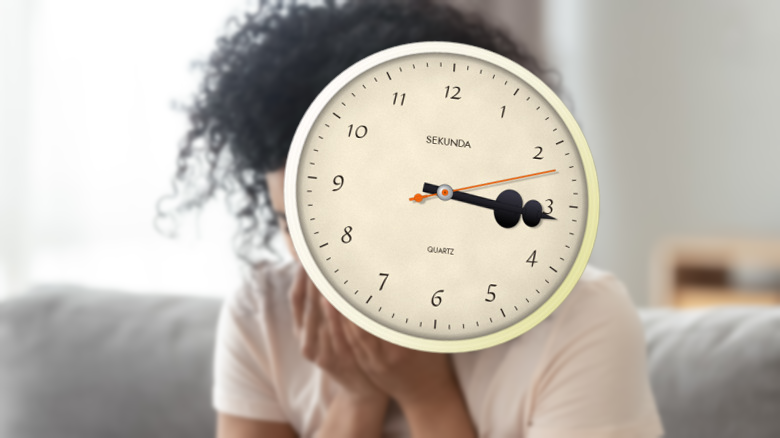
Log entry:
**3:16:12**
